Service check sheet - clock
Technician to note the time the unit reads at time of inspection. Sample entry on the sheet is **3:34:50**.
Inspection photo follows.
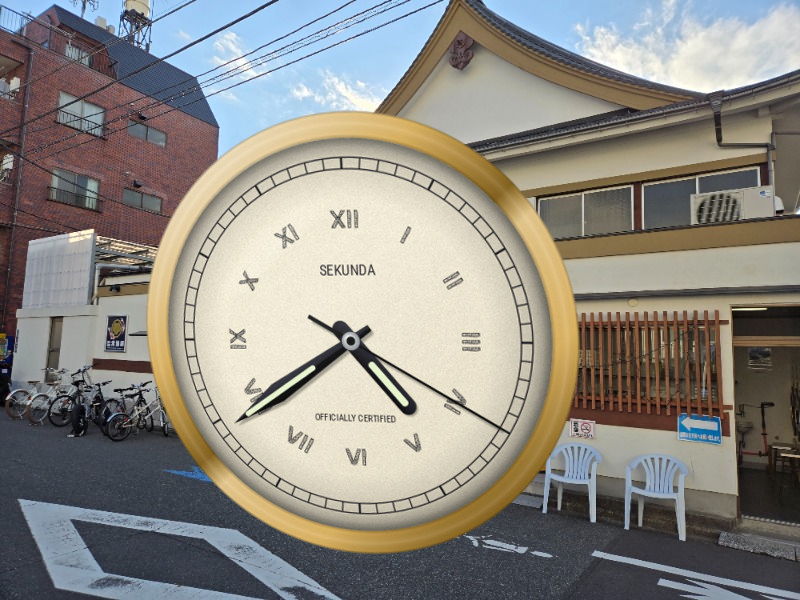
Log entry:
**4:39:20**
